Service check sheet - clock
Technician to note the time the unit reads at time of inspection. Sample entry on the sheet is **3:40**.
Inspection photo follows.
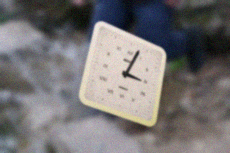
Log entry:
**3:03**
